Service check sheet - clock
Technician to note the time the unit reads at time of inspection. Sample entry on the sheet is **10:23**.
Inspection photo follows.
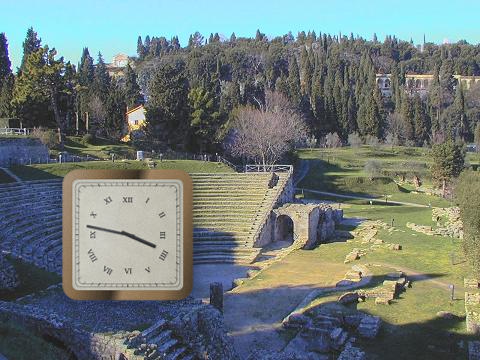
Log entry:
**3:47**
